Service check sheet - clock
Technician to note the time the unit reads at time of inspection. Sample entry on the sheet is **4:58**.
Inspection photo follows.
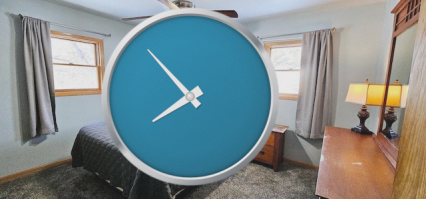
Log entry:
**7:53**
